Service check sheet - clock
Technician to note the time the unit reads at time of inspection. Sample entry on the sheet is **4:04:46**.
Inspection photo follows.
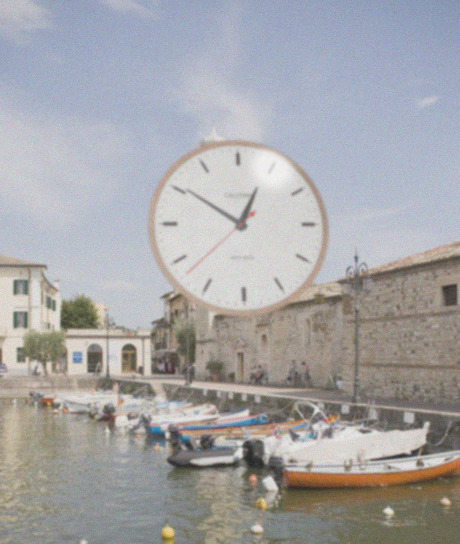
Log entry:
**12:50:38**
